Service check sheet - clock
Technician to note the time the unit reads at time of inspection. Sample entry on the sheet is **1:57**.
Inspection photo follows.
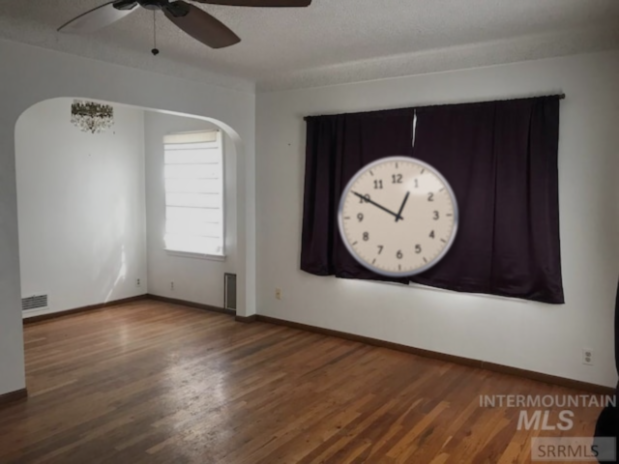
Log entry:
**12:50**
